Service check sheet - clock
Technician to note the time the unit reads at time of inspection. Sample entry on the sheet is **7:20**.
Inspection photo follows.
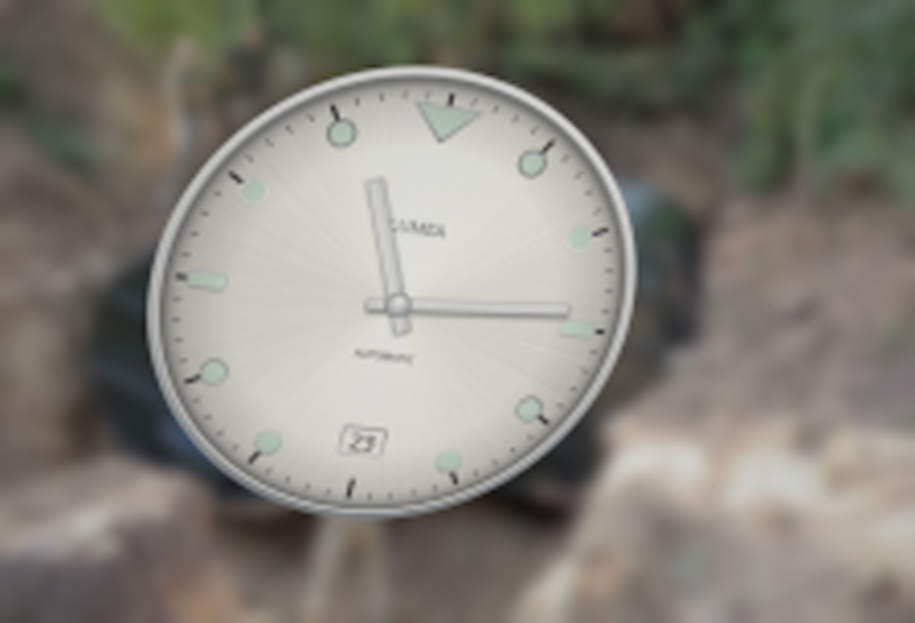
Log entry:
**11:14**
